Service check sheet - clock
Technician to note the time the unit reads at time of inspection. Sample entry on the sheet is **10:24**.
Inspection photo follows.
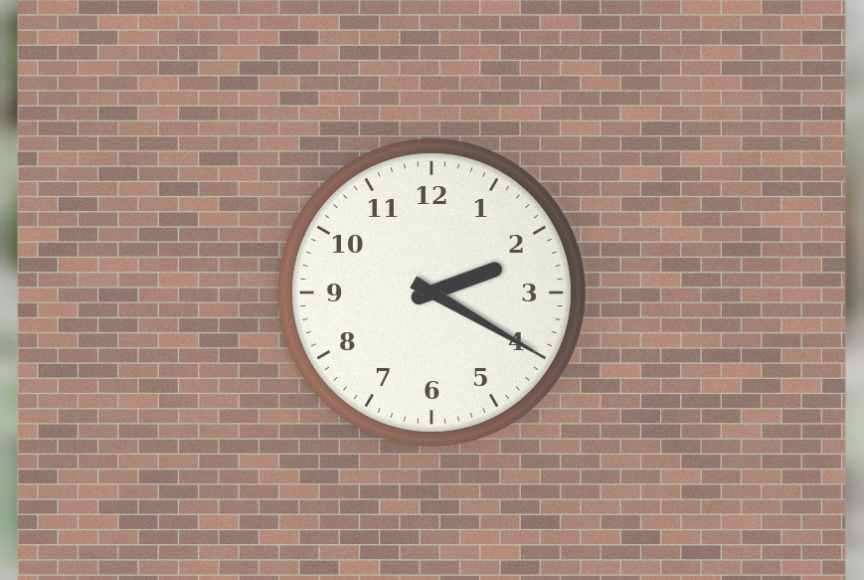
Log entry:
**2:20**
